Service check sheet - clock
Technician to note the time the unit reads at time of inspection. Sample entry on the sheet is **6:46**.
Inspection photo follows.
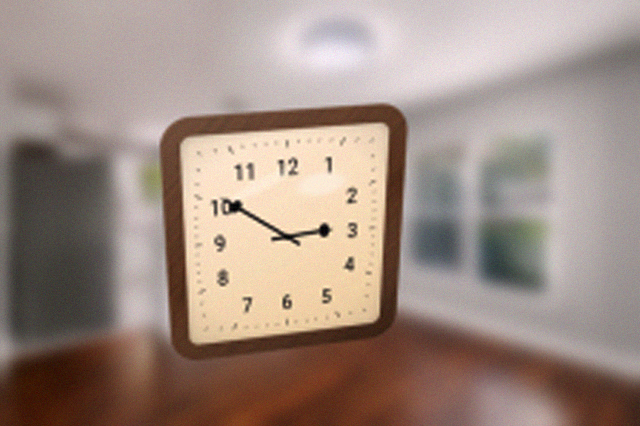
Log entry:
**2:51**
